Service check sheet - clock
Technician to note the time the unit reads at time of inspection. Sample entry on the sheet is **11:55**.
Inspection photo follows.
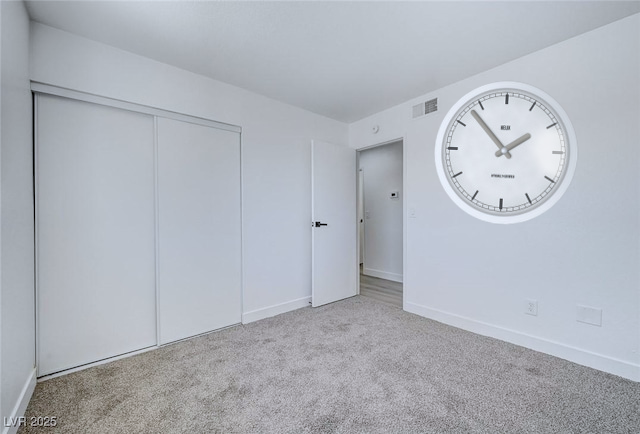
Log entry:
**1:53**
